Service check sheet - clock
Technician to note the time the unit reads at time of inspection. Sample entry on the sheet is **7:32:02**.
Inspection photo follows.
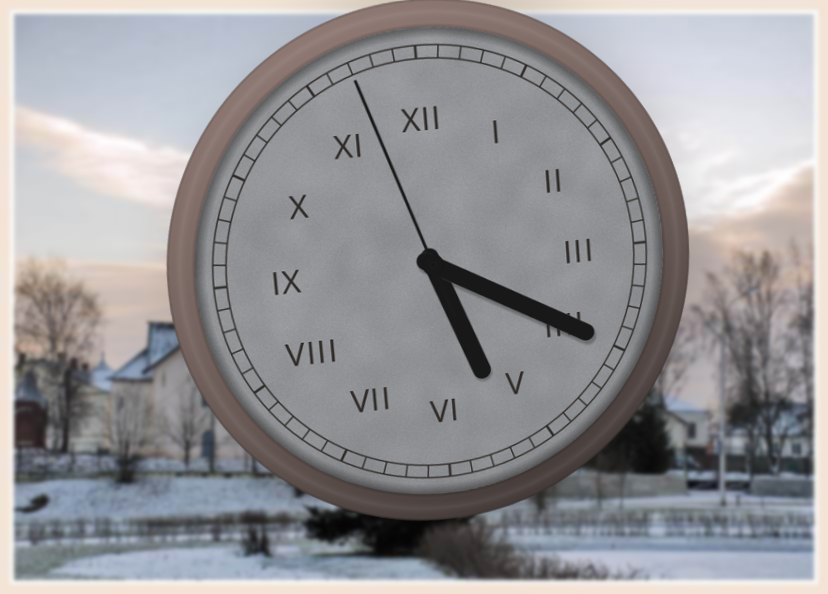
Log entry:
**5:19:57**
